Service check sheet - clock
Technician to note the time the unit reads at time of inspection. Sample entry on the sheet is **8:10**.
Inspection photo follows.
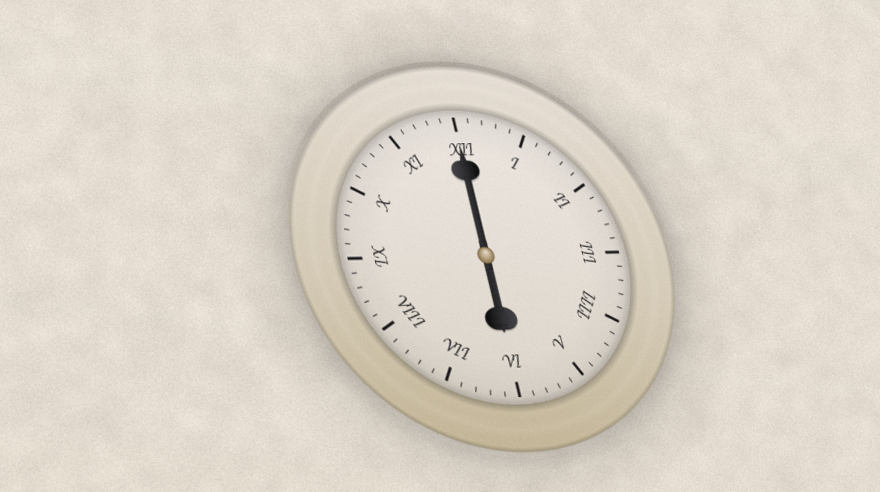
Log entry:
**6:00**
